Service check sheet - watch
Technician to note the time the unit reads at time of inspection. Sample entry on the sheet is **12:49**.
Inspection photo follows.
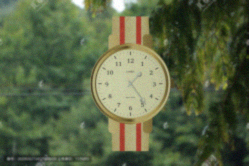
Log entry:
**1:24**
